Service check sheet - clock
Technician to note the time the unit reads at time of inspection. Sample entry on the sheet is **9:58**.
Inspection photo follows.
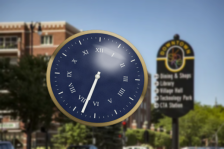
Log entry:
**6:33**
